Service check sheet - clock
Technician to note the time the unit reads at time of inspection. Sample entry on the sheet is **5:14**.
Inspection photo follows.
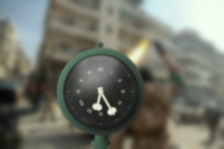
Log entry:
**6:25**
